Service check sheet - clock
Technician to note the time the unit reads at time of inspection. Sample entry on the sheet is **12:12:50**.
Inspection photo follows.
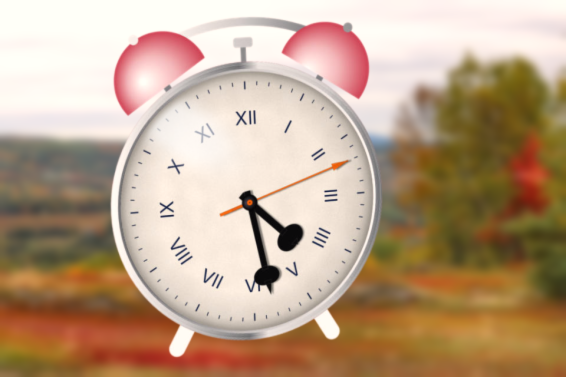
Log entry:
**4:28:12**
